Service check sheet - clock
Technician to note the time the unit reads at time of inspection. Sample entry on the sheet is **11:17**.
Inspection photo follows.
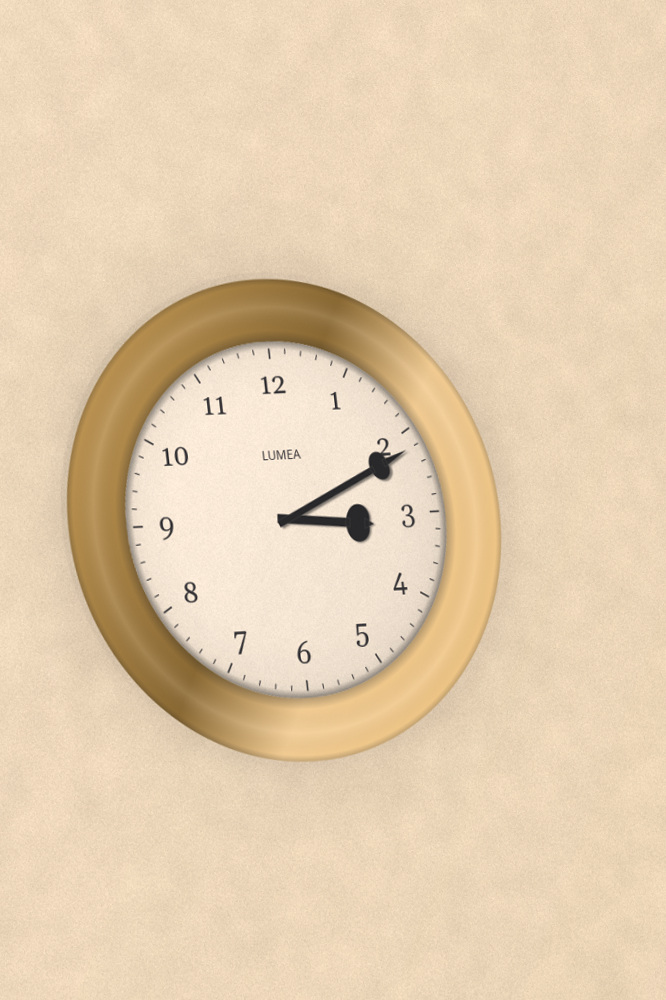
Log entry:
**3:11**
